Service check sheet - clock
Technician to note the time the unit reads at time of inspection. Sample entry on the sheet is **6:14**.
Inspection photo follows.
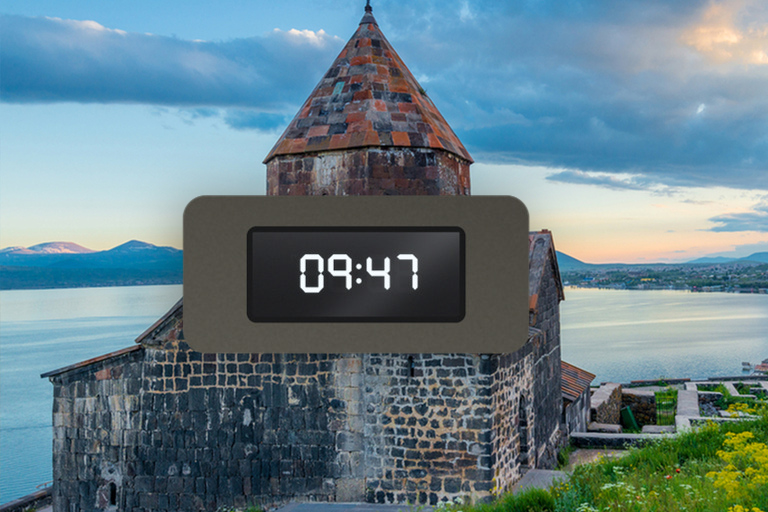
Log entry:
**9:47**
